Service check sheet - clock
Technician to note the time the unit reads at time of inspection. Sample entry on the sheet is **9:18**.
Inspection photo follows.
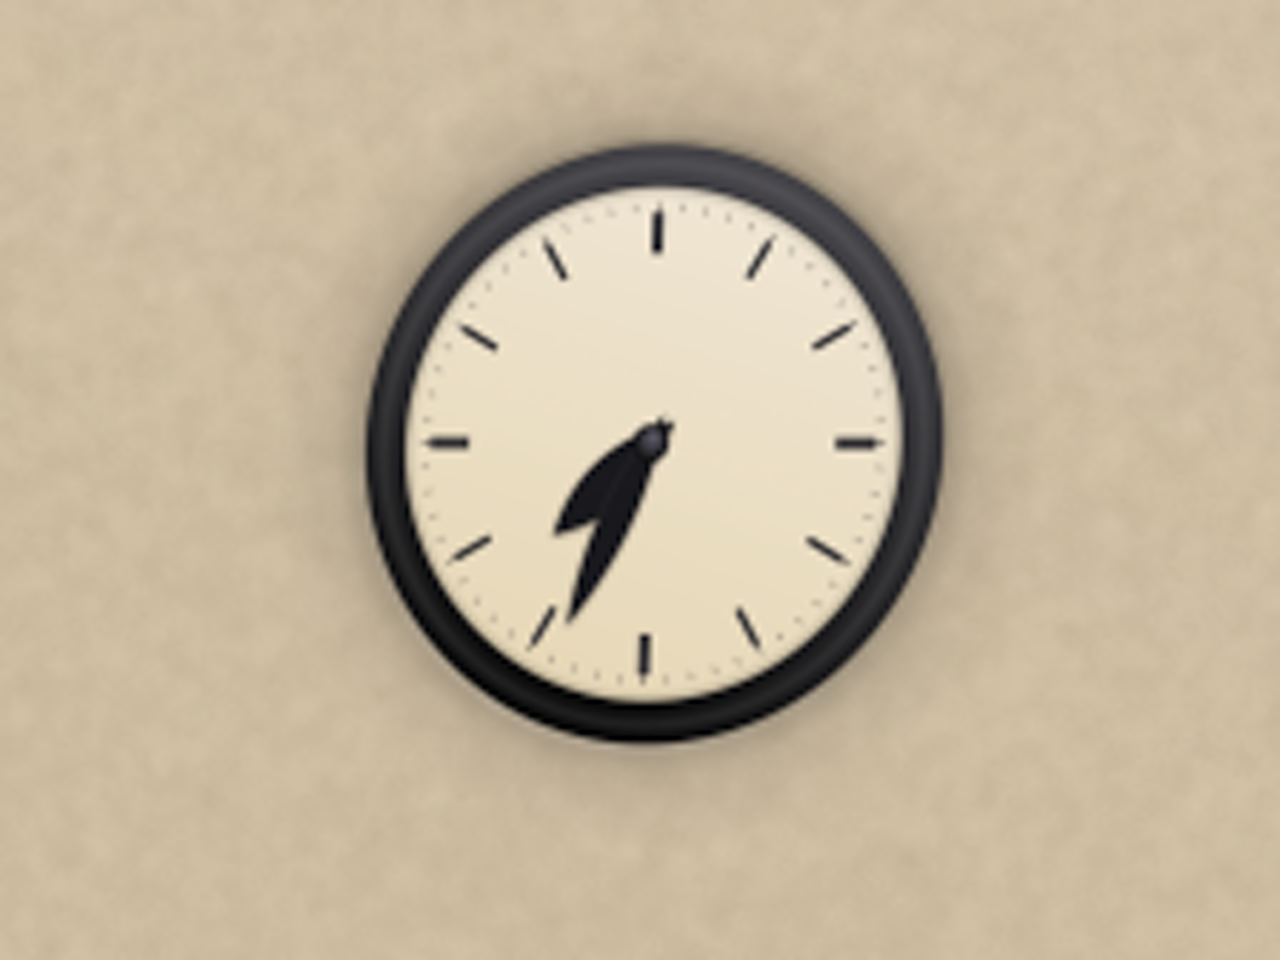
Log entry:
**7:34**
